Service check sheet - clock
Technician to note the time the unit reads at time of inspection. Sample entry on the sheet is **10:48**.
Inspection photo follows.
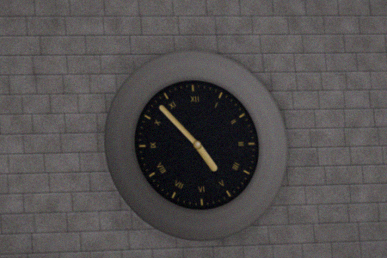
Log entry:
**4:53**
